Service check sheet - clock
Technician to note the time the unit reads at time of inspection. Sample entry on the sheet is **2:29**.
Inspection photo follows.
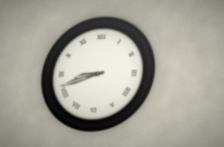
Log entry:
**8:42**
